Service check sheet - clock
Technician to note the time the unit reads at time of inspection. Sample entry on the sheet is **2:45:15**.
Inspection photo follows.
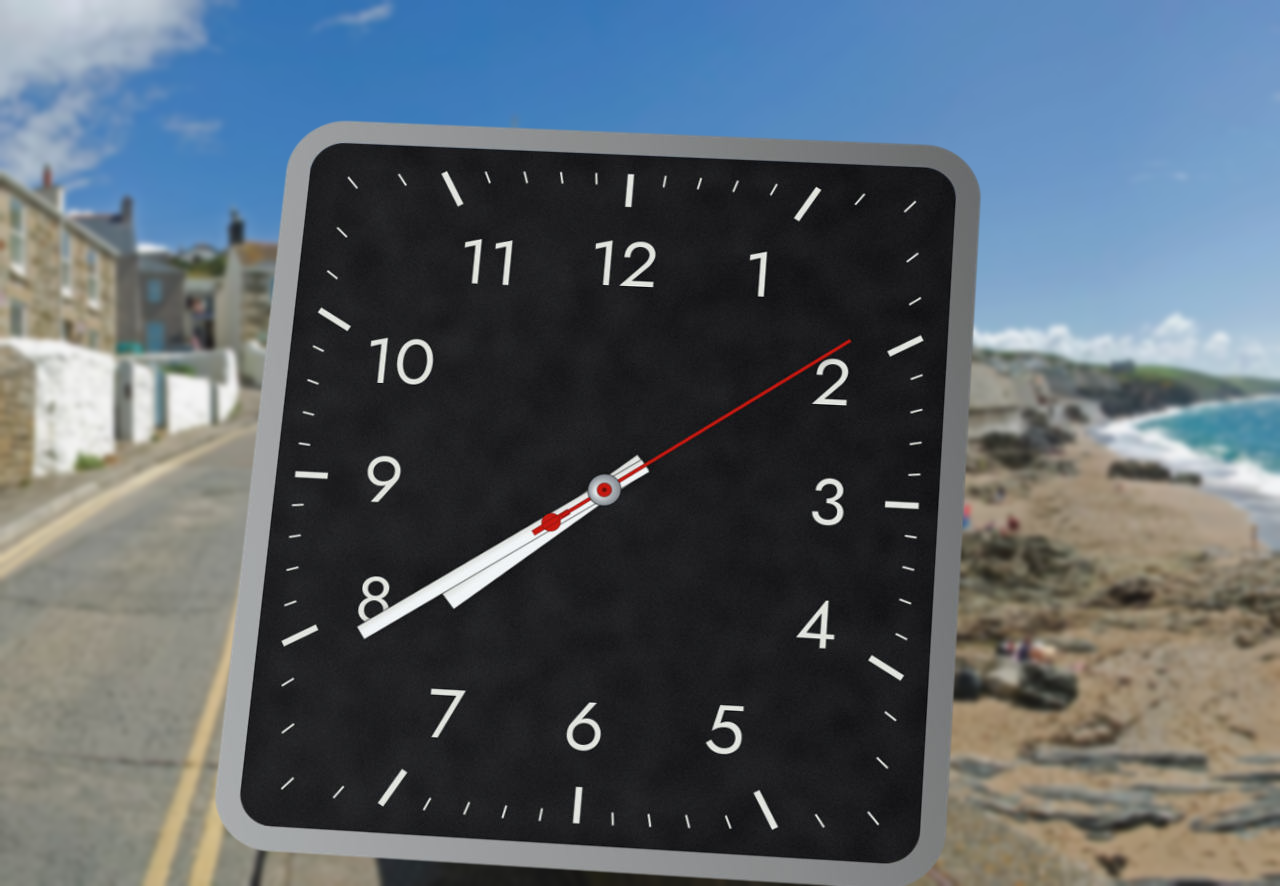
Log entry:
**7:39:09**
